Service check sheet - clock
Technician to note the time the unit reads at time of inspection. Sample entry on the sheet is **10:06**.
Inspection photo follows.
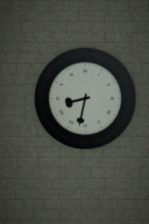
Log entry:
**8:32**
